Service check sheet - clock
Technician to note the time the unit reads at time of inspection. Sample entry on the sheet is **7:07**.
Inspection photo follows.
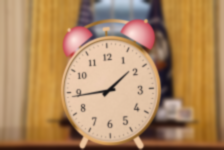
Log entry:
**1:44**
